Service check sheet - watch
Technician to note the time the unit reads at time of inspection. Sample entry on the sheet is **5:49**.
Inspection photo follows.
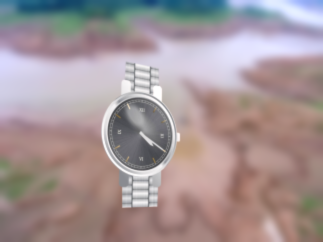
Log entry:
**4:20**
